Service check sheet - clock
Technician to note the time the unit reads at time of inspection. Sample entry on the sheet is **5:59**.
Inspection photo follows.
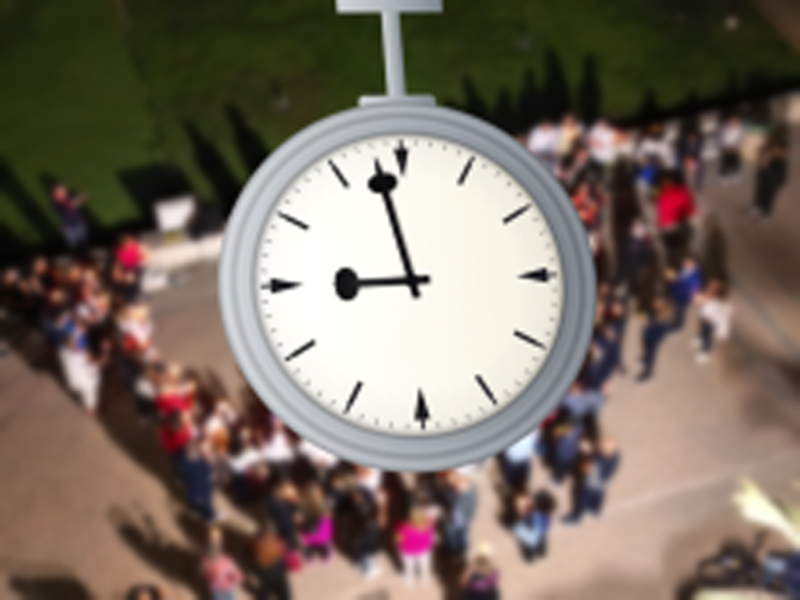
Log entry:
**8:58**
